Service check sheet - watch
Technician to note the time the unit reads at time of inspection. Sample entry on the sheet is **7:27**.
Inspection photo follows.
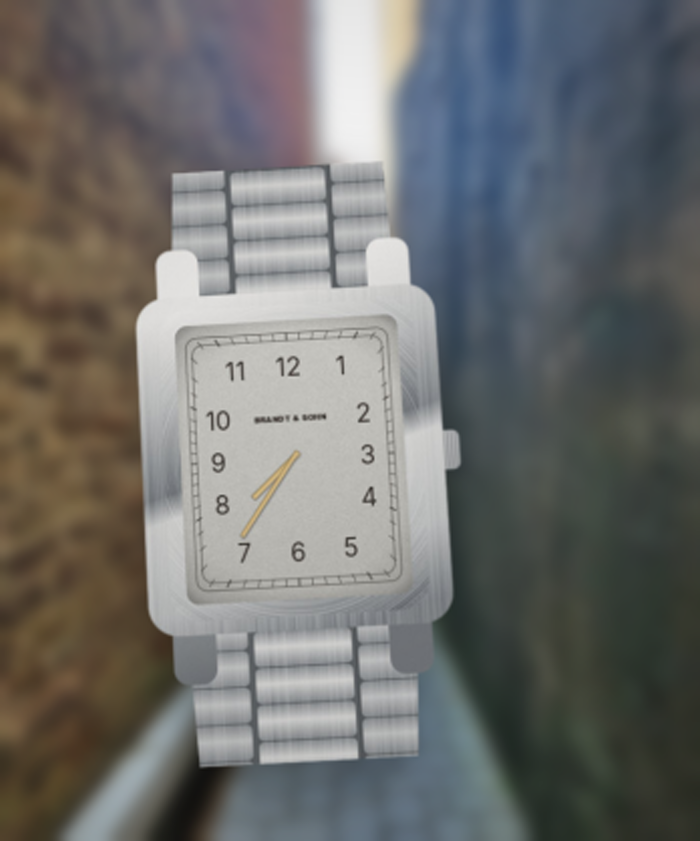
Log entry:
**7:36**
